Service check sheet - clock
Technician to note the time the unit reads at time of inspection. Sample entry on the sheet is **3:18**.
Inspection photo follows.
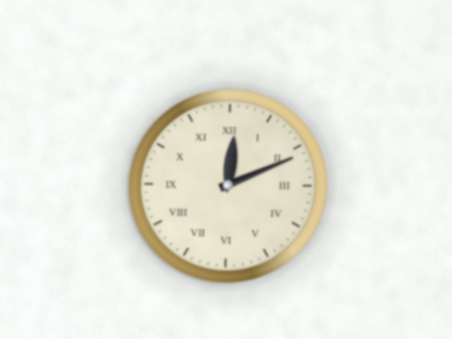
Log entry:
**12:11**
